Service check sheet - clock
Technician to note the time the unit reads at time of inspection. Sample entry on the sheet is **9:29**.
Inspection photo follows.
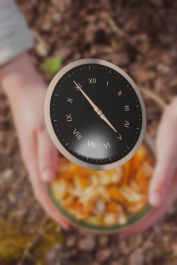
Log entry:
**4:55**
